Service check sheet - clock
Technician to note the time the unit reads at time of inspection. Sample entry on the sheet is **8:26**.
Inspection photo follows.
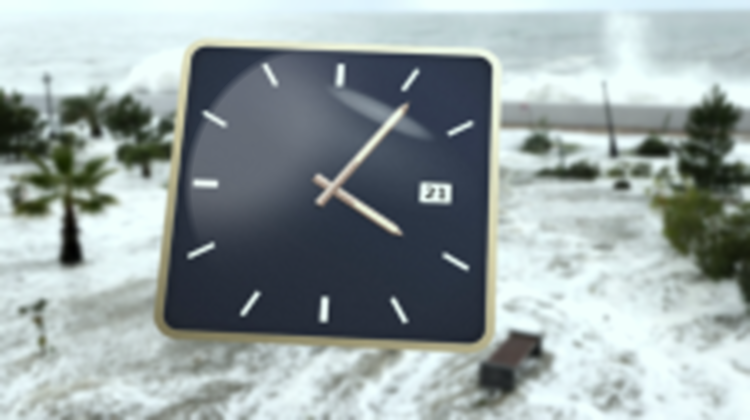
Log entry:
**4:06**
